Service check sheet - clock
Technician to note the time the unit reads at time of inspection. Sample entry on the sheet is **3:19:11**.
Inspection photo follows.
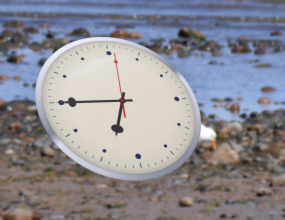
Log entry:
**6:45:01**
